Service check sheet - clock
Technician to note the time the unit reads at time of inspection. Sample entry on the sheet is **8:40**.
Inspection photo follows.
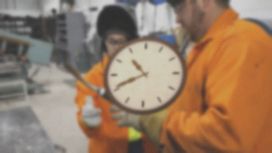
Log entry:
**10:41**
